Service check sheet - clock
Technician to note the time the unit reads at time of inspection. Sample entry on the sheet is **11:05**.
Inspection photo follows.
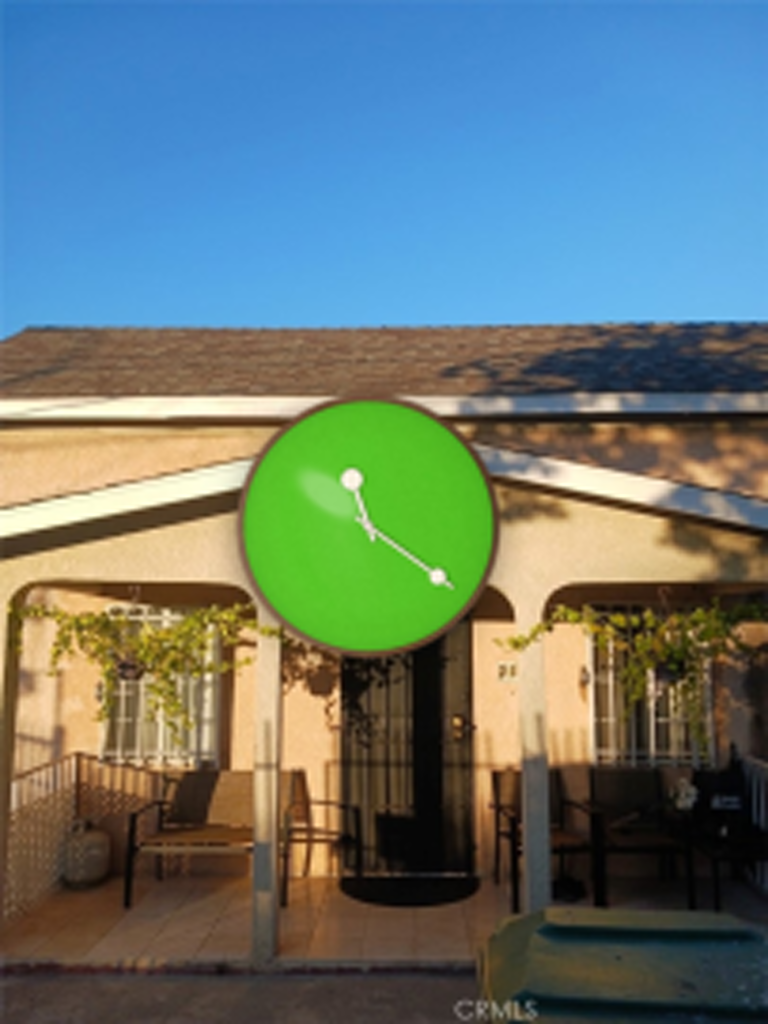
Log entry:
**11:21**
